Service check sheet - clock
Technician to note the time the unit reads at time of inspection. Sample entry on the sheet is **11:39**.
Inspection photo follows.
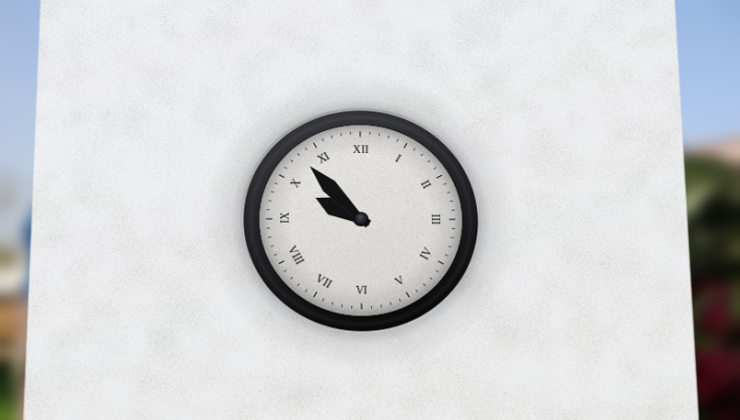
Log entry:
**9:53**
